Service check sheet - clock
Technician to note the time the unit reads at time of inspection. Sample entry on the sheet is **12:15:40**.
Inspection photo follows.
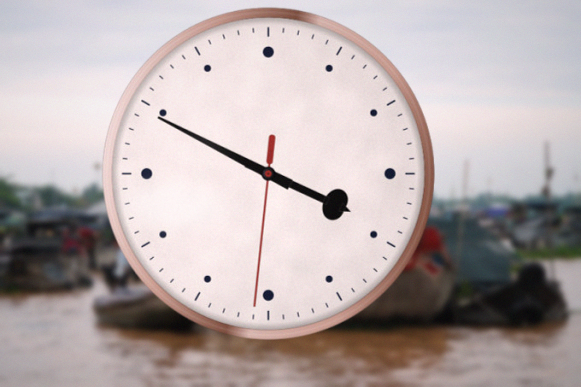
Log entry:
**3:49:31**
